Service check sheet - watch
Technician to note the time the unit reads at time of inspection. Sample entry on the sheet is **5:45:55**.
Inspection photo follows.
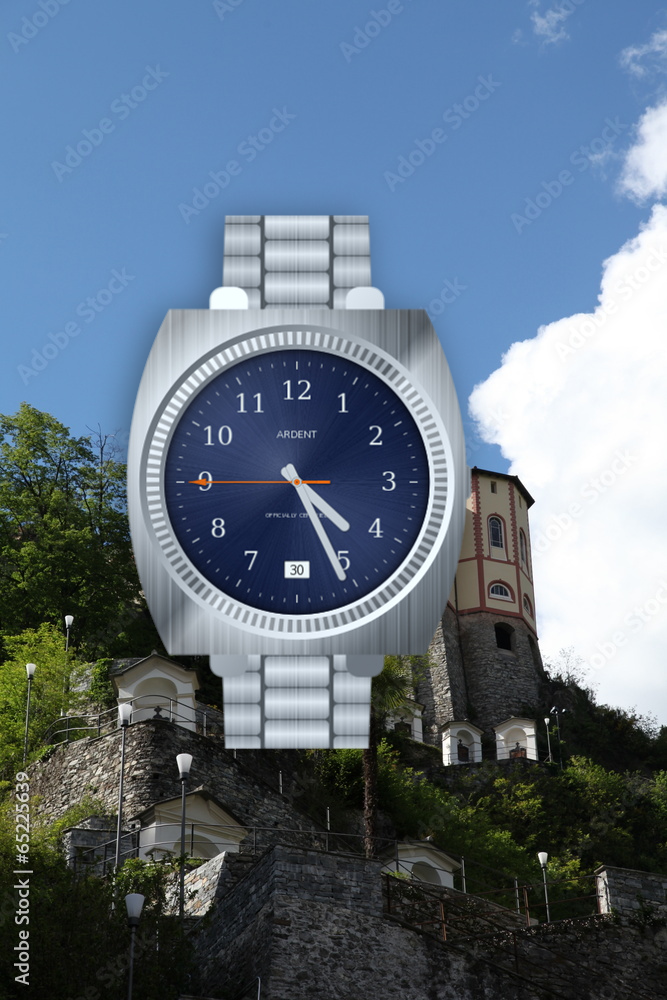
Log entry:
**4:25:45**
